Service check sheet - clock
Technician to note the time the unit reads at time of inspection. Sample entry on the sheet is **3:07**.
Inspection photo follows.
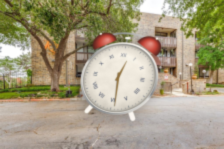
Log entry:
**12:29**
